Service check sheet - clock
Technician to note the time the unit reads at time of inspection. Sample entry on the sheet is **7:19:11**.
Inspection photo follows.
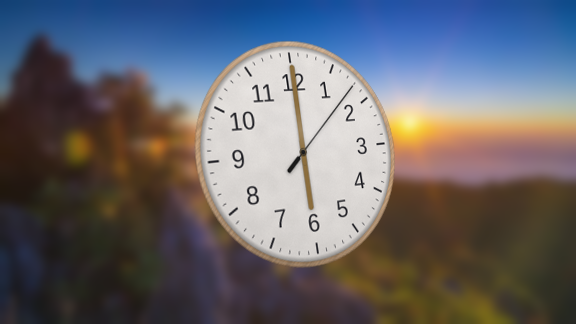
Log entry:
**6:00:08**
